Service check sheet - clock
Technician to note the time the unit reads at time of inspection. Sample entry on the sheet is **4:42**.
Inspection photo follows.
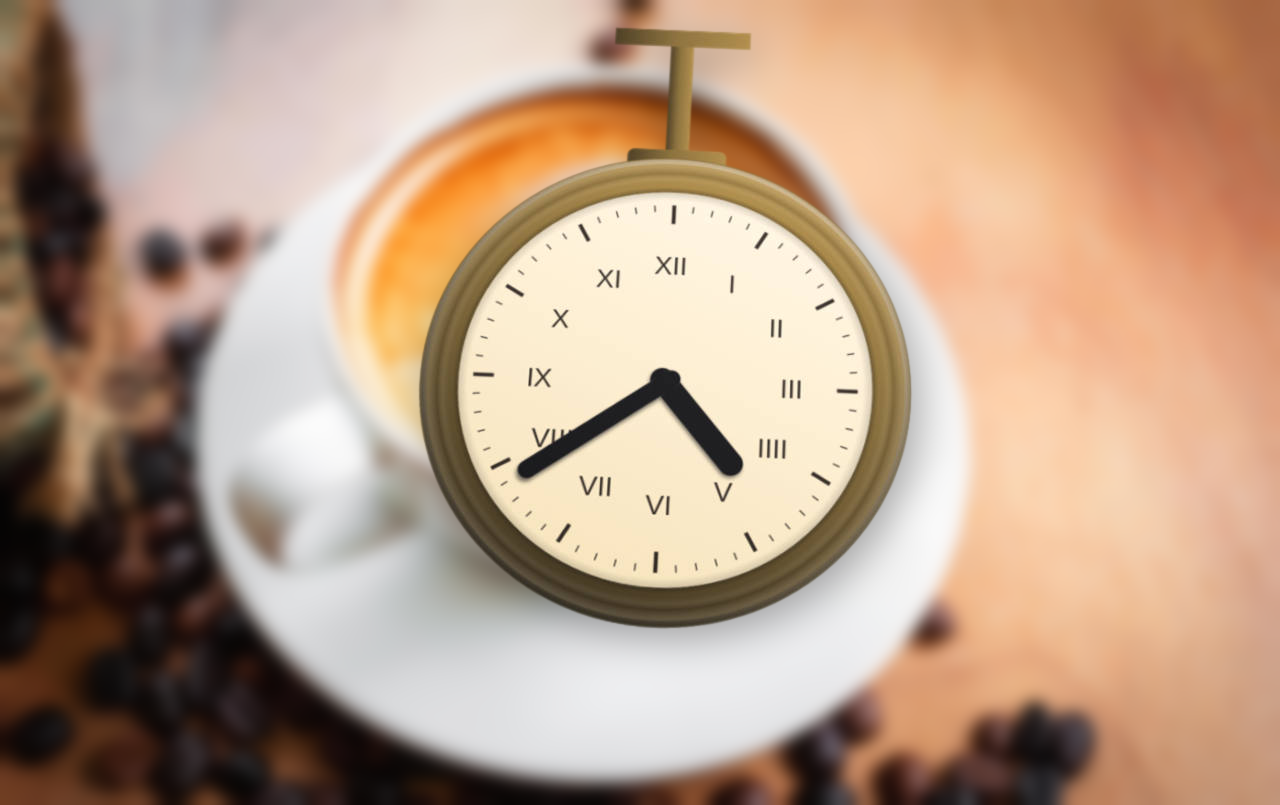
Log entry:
**4:39**
